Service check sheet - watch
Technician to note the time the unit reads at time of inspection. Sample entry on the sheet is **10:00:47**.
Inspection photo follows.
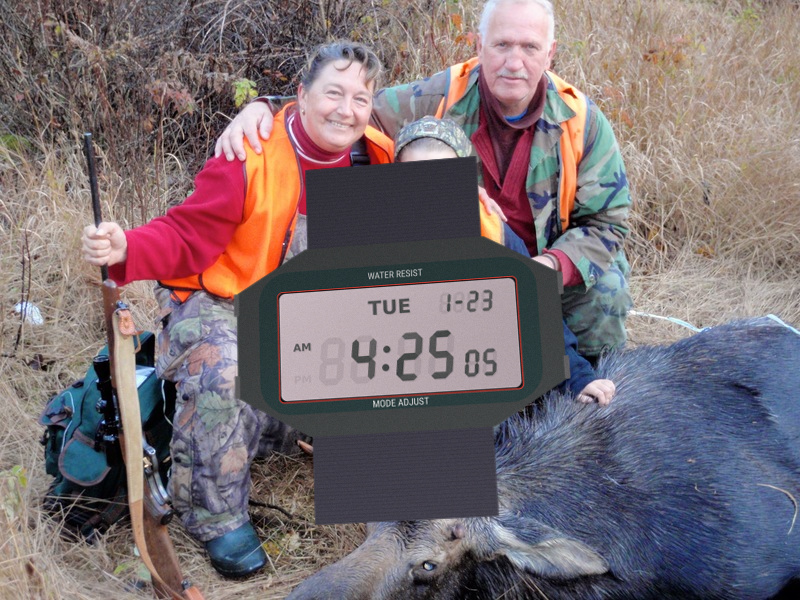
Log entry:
**4:25:05**
